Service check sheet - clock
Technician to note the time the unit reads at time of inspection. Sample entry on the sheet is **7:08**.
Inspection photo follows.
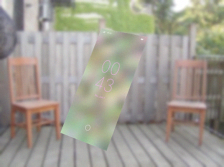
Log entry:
**0:43**
